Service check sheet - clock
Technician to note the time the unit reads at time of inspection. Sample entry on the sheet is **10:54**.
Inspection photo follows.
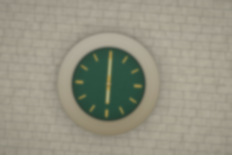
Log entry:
**6:00**
